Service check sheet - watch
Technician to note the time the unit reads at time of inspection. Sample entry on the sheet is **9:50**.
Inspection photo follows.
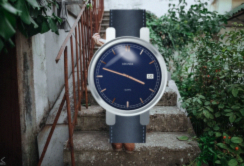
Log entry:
**3:48**
